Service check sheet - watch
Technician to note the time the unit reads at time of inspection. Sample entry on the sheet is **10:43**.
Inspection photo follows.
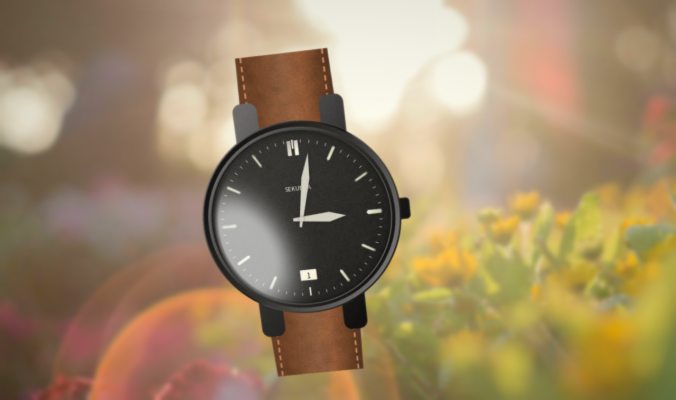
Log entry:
**3:02**
